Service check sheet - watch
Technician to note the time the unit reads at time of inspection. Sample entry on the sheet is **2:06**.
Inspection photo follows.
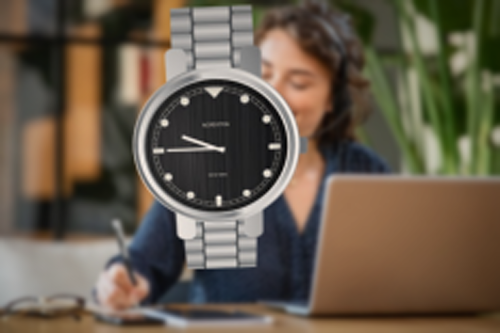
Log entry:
**9:45**
